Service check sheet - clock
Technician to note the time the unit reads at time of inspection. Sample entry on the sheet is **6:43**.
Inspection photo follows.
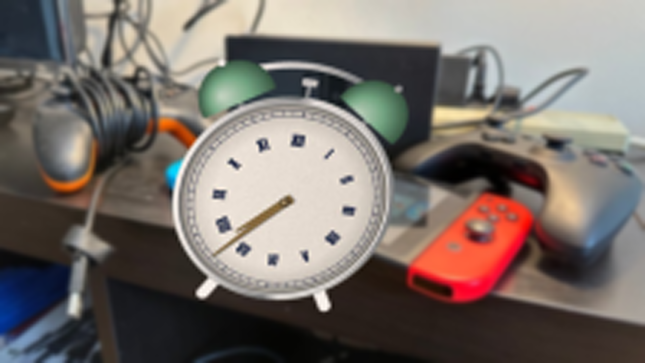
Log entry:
**7:37**
